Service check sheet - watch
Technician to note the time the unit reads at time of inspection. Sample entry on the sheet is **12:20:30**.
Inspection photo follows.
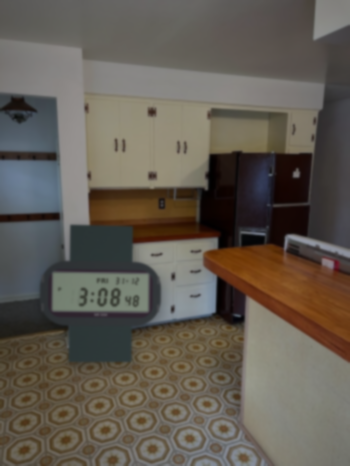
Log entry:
**3:08:48**
